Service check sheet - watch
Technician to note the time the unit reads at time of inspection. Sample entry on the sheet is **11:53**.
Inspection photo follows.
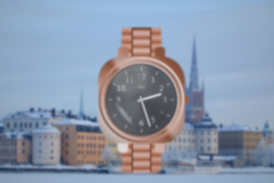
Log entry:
**2:27**
